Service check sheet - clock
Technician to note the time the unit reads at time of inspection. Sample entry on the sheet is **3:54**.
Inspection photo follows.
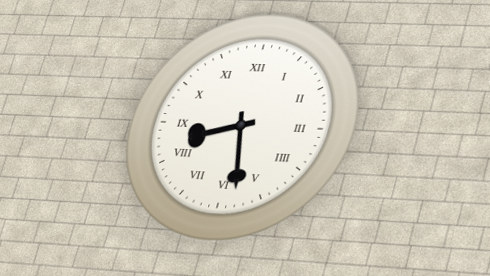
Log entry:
**8:28**
